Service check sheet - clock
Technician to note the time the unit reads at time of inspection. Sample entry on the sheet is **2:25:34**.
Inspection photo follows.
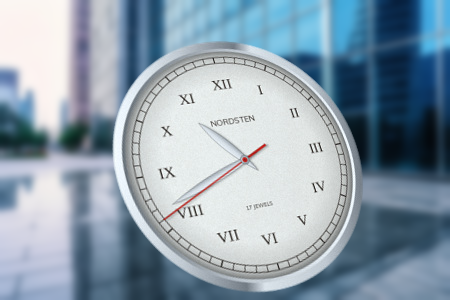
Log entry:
**10:41:41**
